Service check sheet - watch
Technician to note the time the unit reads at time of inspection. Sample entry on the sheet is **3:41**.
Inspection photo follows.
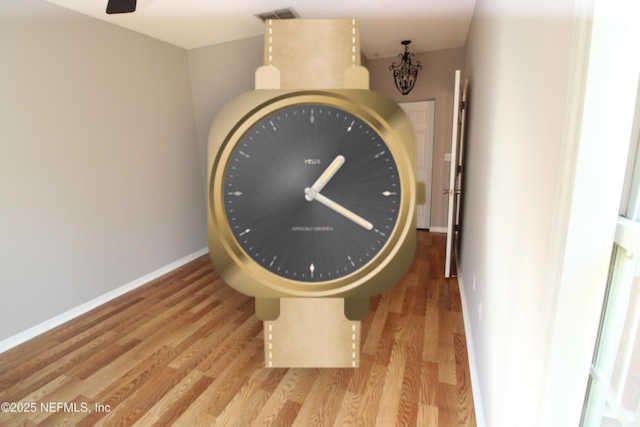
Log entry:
**1:20**
